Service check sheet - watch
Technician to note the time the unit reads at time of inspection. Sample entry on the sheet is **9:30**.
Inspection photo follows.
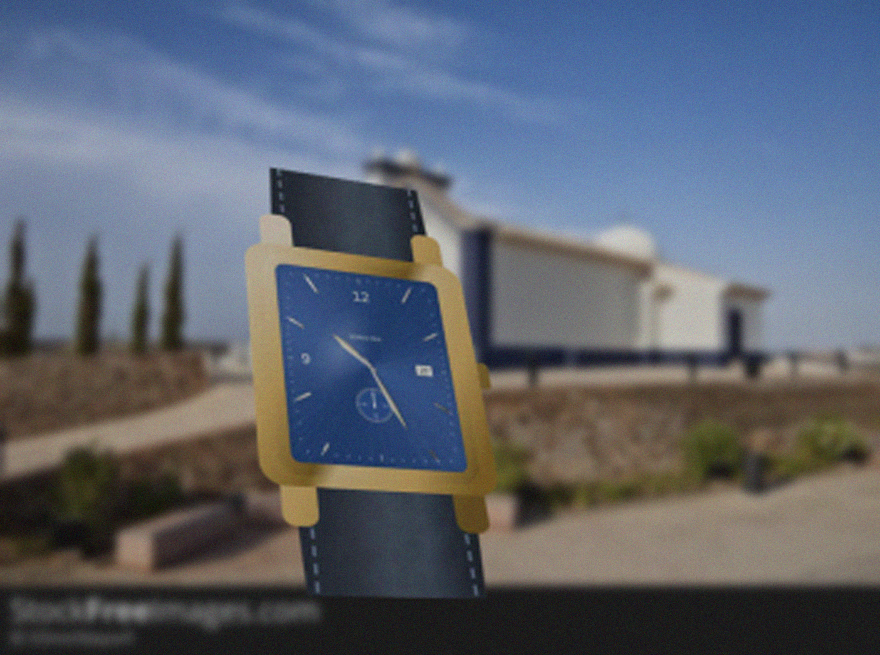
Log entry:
**10:26**
